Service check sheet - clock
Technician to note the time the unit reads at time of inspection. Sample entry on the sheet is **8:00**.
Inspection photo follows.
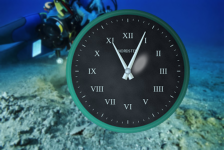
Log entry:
**11:04**
